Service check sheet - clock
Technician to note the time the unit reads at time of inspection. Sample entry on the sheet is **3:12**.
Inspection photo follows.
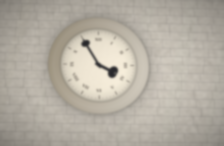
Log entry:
**3:55**
